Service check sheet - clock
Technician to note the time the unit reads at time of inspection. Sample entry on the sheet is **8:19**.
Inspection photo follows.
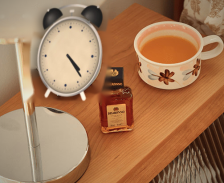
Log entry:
**4:23**
